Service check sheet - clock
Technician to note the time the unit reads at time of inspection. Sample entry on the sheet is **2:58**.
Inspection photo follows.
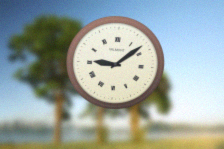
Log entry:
**9:08**
